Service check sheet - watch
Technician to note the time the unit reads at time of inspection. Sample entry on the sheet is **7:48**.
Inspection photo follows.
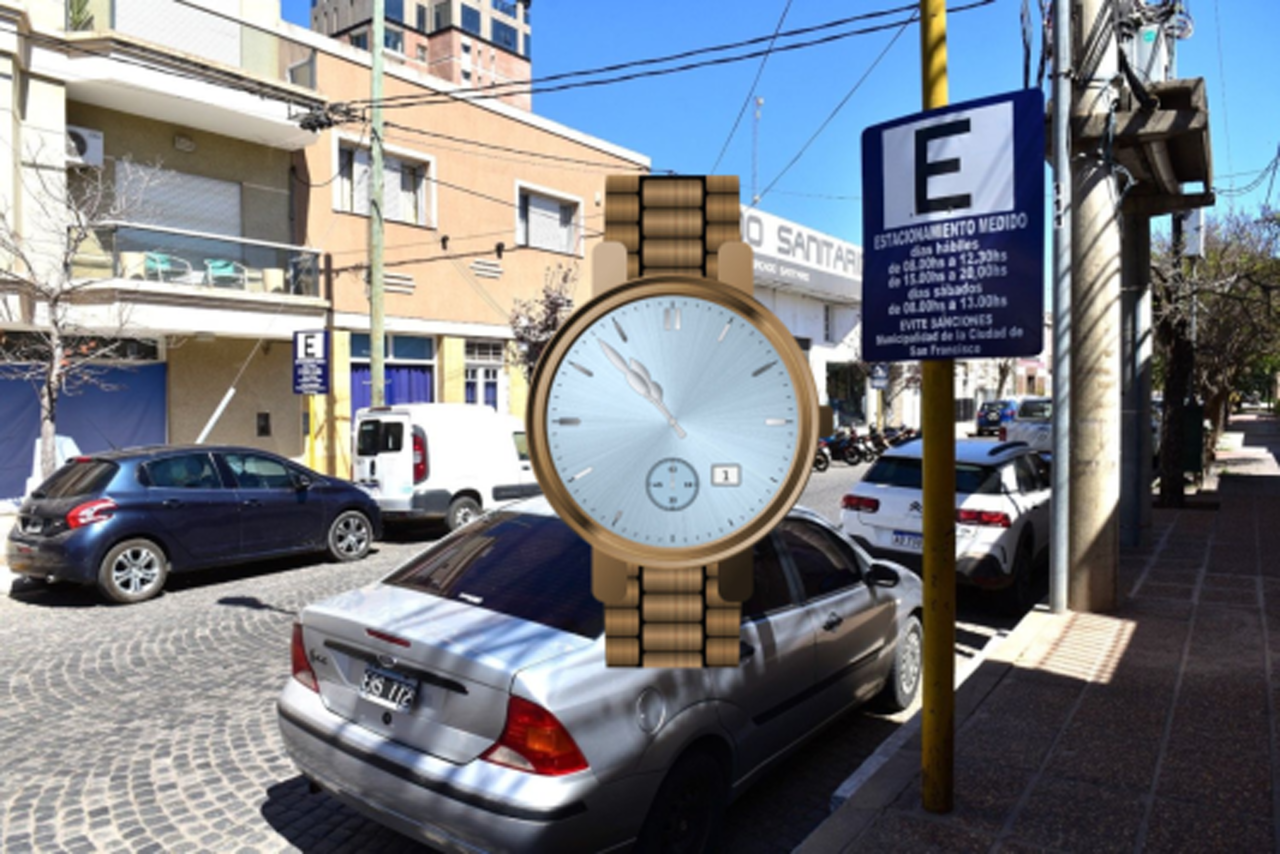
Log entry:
**10:53**
